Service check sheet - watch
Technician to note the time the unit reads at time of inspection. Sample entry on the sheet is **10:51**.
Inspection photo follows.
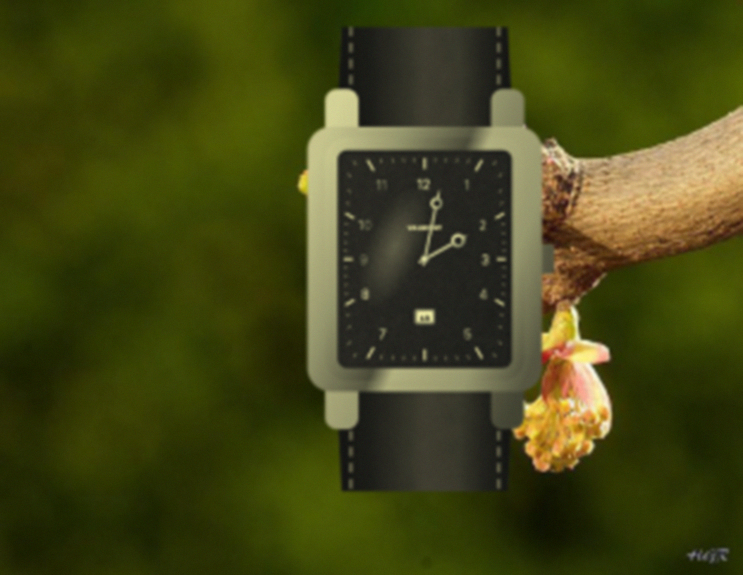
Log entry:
**2:02**
